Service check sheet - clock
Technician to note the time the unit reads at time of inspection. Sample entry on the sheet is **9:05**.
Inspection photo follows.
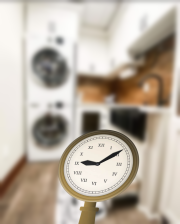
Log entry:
**9:09**
